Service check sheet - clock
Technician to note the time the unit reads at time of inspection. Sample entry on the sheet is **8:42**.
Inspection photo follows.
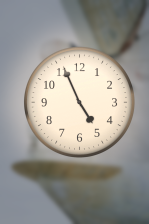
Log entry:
**4:56**
